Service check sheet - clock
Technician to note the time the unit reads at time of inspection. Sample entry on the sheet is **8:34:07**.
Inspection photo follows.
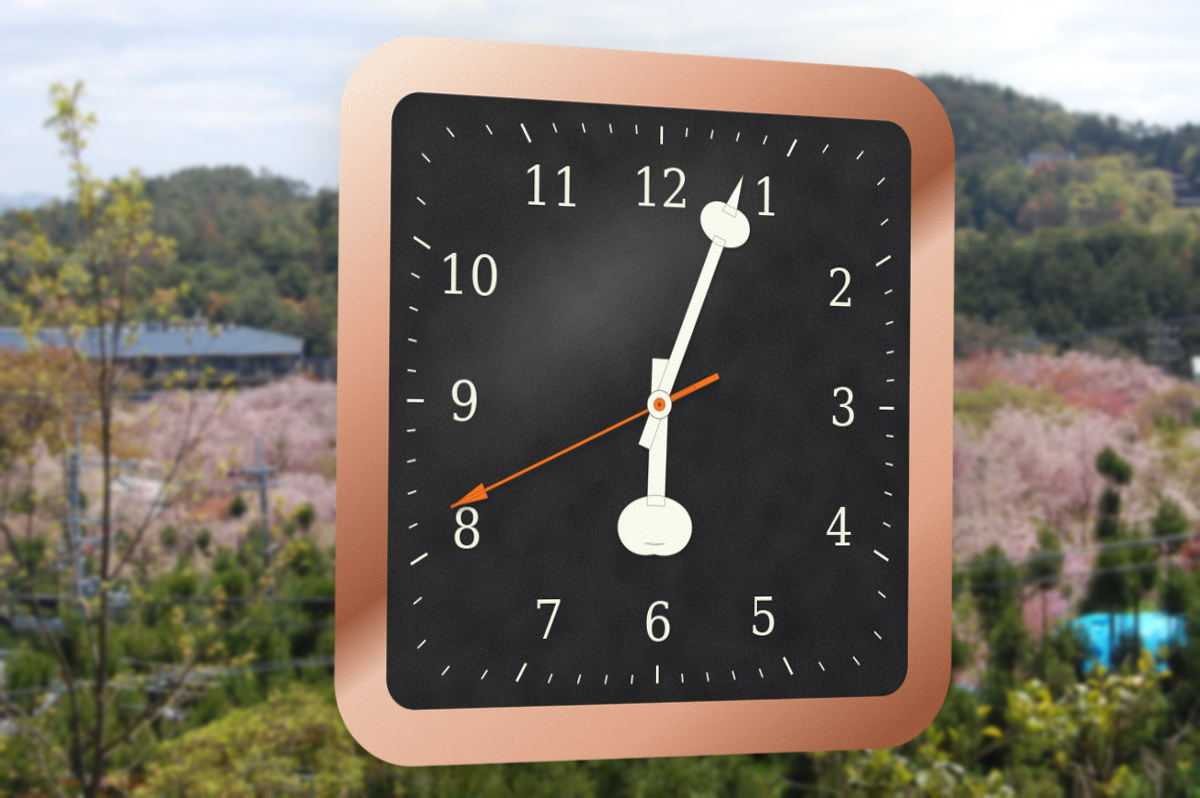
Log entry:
**6:03:41**
